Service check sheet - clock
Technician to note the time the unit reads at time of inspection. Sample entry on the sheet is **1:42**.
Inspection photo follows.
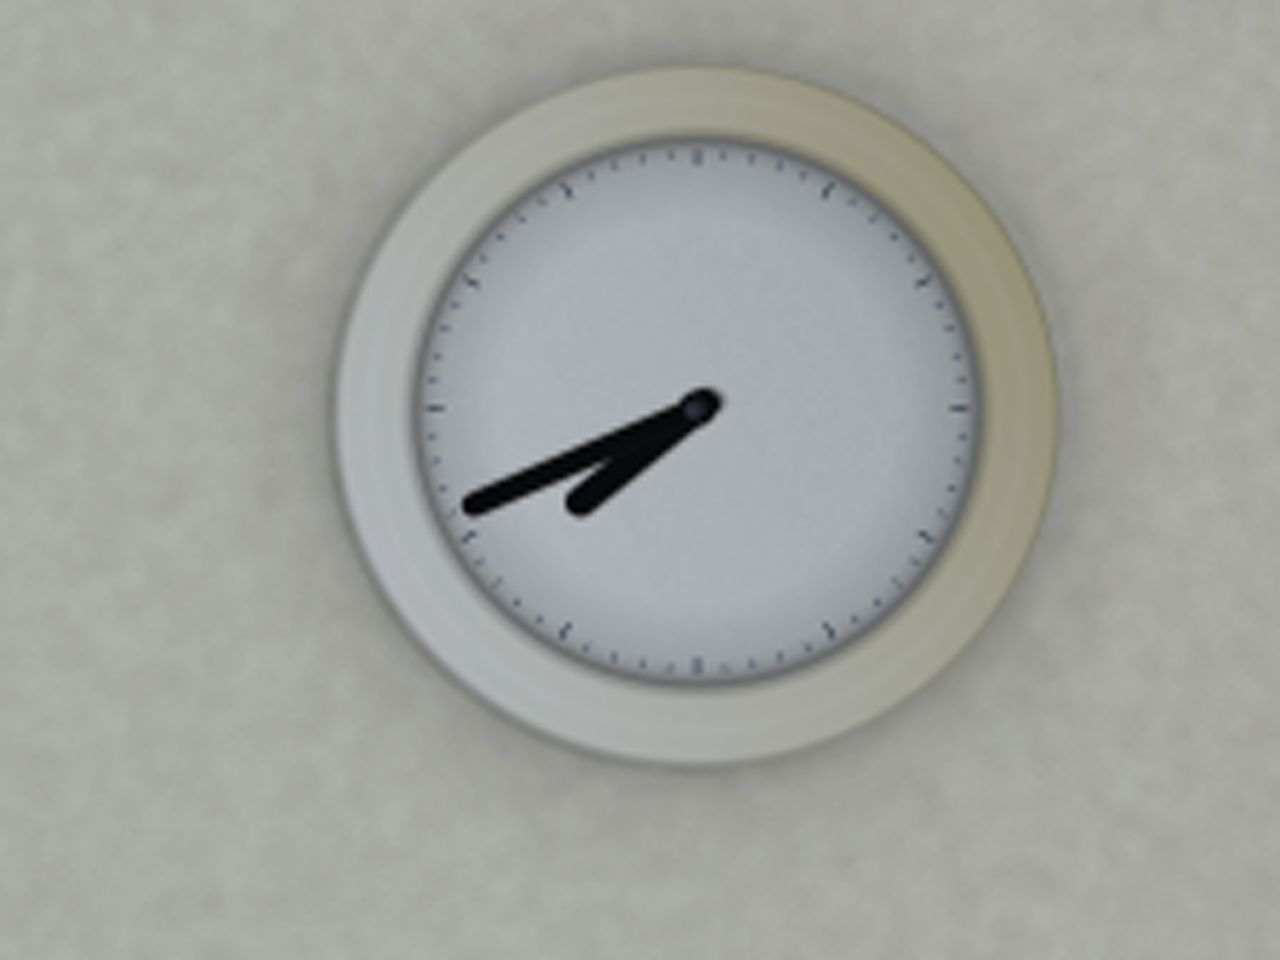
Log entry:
**7:41**
